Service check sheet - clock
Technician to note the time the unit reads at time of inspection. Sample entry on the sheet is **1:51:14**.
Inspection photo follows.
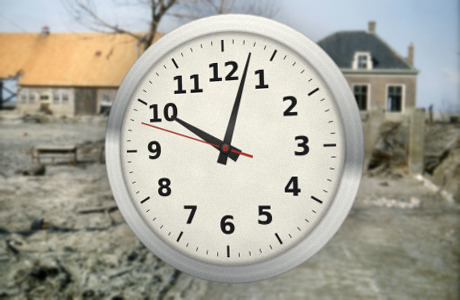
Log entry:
**10:02:48**
